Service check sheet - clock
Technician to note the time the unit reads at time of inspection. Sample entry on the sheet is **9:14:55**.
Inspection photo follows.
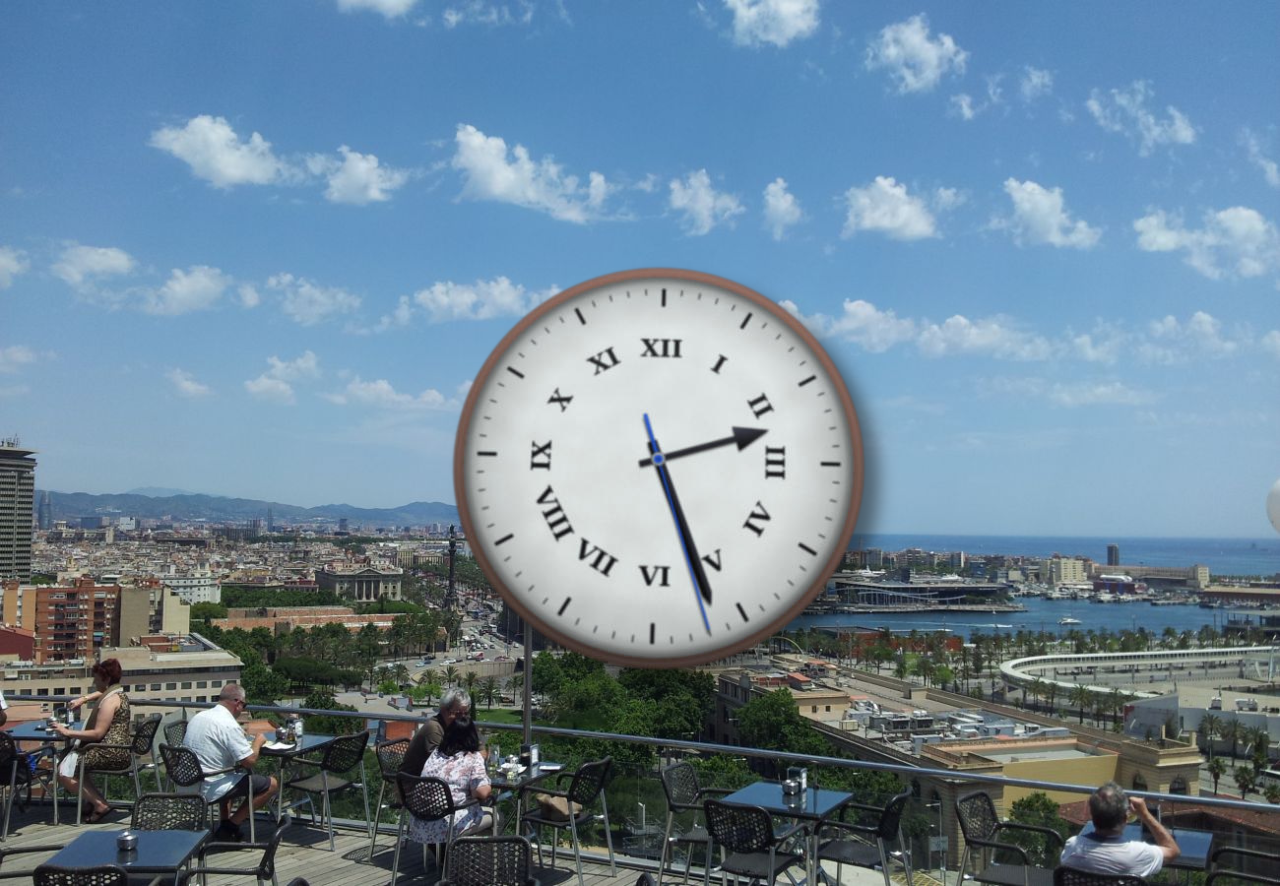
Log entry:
**2:26:27**
